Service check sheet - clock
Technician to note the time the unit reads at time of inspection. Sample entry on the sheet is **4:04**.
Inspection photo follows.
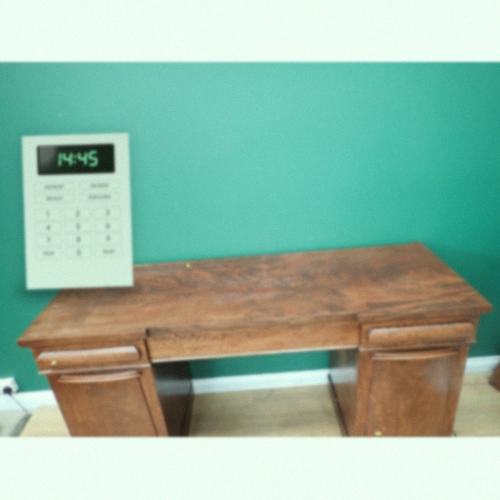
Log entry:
**14:45**
